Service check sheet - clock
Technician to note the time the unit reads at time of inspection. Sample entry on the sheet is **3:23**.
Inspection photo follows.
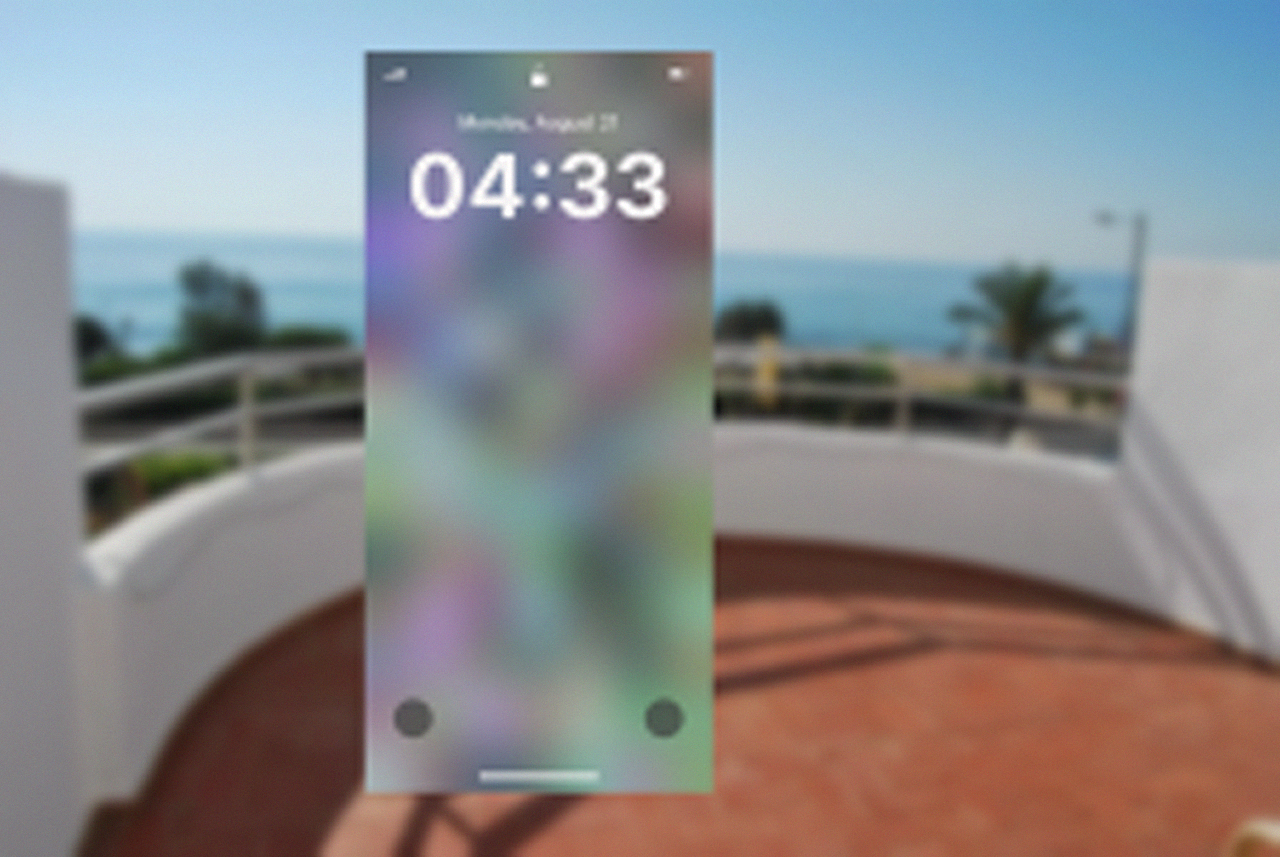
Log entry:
**4:33**
